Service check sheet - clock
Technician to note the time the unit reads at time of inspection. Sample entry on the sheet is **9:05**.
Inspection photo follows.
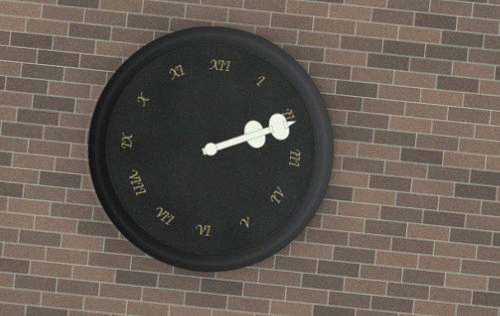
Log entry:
**2:11**
